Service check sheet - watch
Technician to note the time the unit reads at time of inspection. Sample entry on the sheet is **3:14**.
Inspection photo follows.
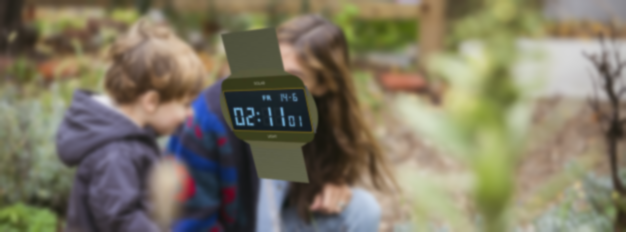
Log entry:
**2:11**
